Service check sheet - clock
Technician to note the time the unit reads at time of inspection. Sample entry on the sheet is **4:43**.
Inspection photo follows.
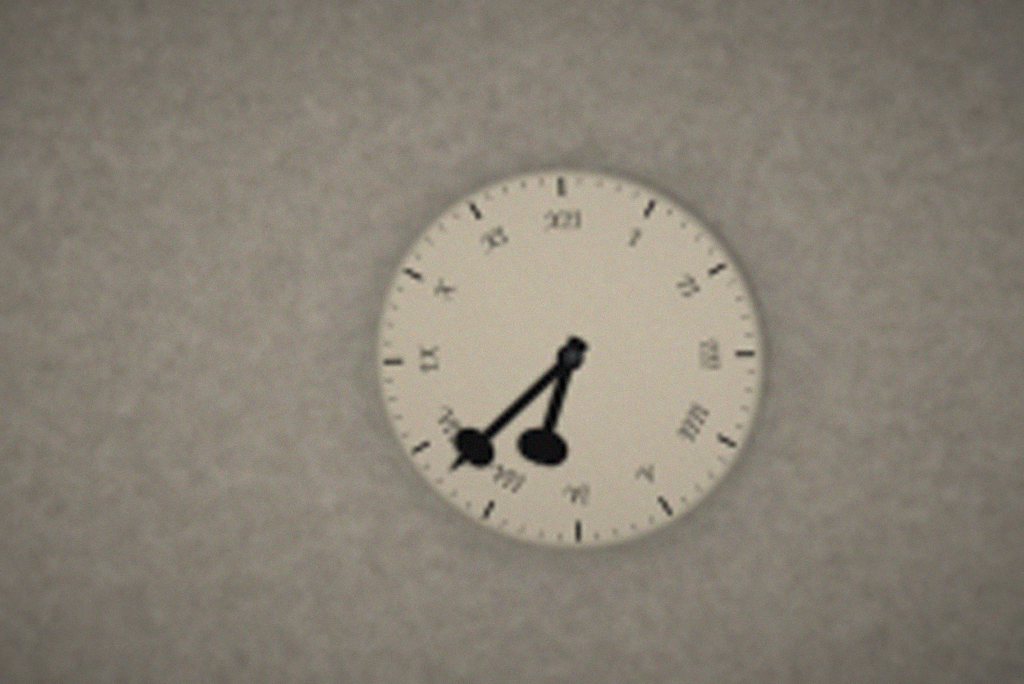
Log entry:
**6:38**
